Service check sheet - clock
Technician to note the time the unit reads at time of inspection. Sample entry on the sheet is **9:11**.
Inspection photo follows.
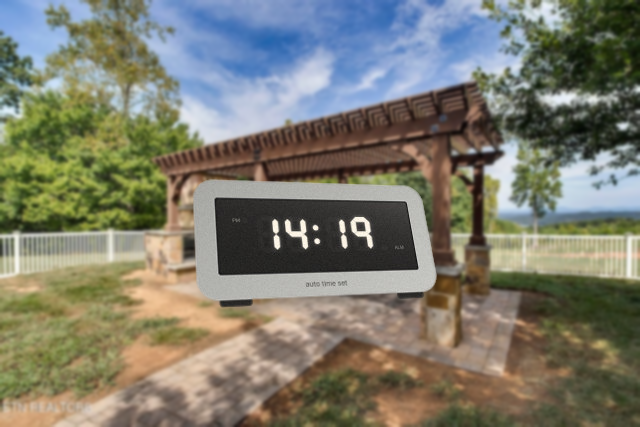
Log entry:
**14:19**
